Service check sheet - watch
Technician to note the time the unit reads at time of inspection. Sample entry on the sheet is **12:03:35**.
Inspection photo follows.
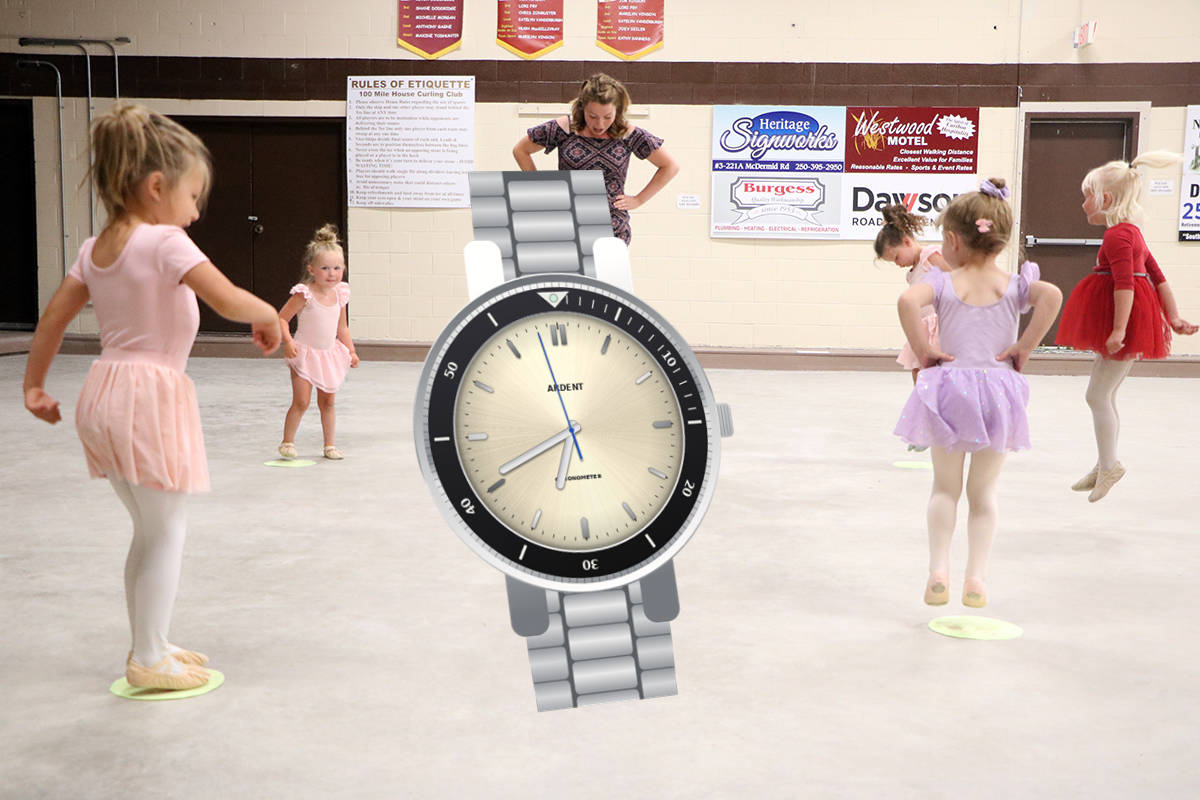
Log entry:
**6:40:58**
